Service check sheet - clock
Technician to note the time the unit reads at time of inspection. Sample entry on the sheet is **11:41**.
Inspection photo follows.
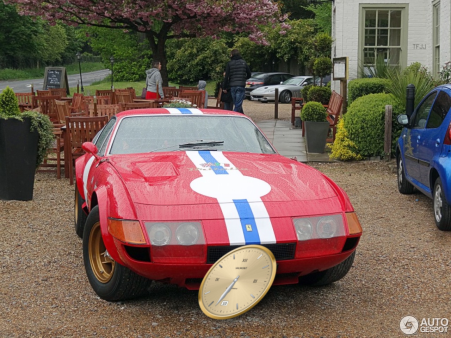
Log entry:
**6:33**
